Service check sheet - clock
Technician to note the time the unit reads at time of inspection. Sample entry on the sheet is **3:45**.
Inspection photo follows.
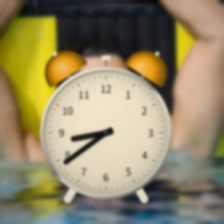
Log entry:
**8:39**
